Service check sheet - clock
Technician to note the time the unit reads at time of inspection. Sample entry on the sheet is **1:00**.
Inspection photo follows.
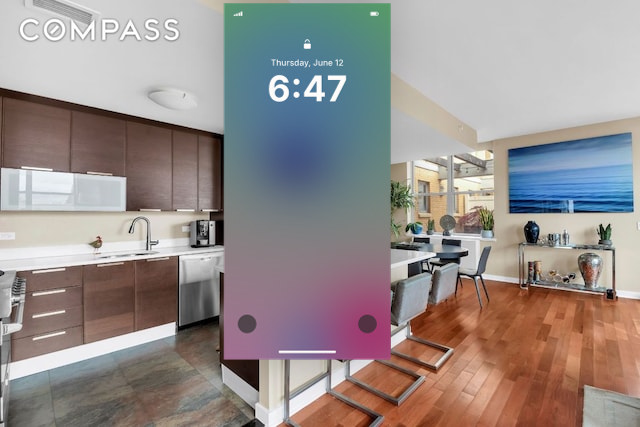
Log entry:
**6:47**
